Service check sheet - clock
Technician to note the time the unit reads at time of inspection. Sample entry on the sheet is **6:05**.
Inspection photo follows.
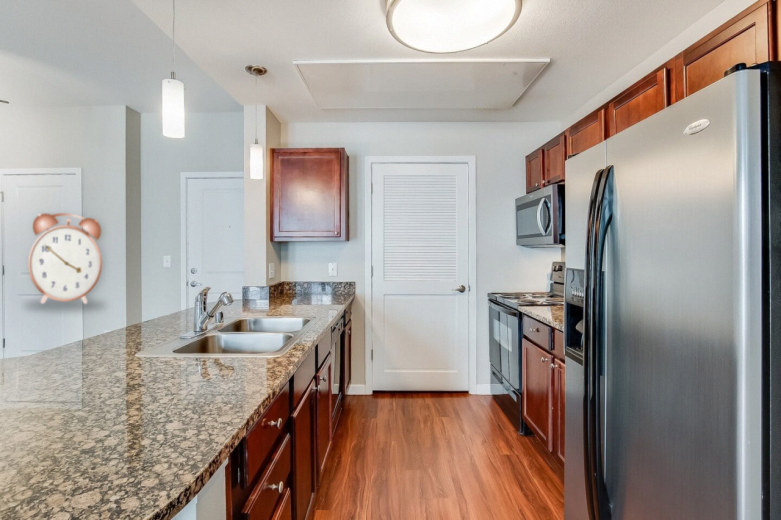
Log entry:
**3:51**
